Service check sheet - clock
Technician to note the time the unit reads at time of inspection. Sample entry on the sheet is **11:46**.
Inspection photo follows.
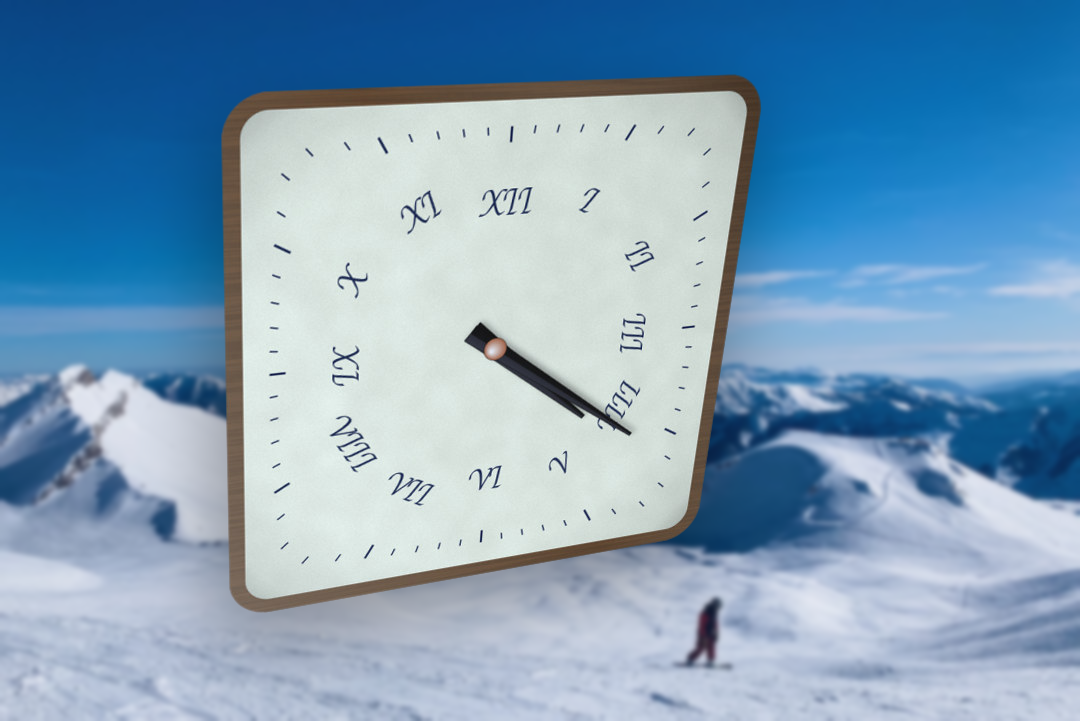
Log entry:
**4:21**
